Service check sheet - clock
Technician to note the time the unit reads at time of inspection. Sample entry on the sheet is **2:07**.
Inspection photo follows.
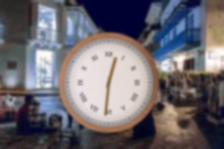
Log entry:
**12:31**
